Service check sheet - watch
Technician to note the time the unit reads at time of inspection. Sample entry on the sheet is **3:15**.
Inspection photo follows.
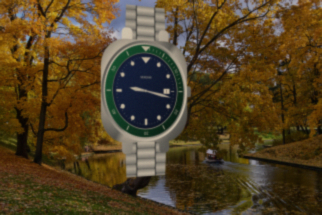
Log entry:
**9:17**
